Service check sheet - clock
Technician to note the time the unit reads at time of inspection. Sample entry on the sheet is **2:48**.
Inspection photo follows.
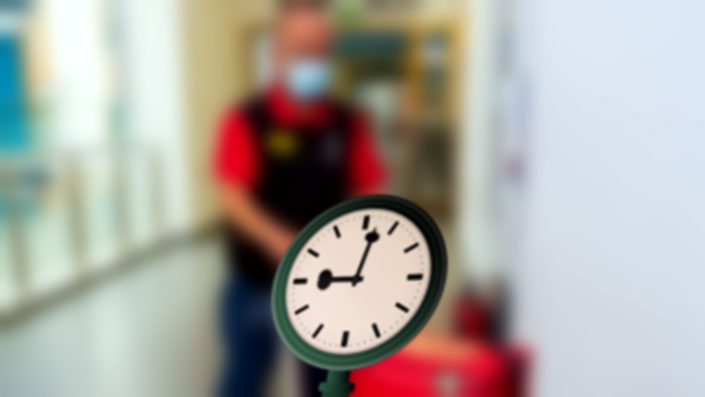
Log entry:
**9:02**
